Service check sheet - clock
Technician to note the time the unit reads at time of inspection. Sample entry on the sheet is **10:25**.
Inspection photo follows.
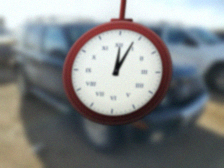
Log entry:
**12:04**
